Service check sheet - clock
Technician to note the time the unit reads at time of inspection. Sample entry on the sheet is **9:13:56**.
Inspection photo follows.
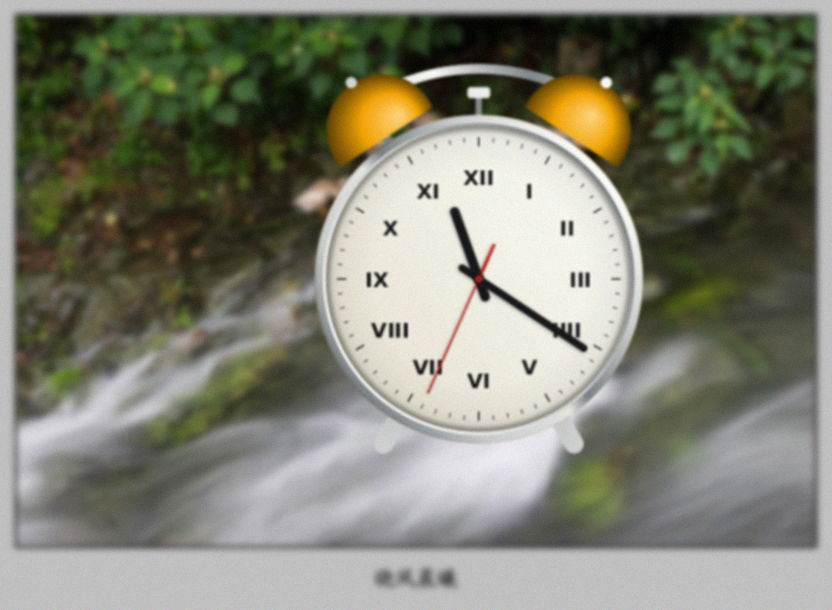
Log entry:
**11:20:34**
